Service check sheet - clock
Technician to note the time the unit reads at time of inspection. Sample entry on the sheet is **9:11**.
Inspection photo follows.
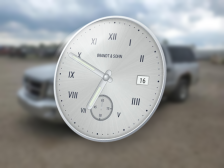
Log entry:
**6:49**
